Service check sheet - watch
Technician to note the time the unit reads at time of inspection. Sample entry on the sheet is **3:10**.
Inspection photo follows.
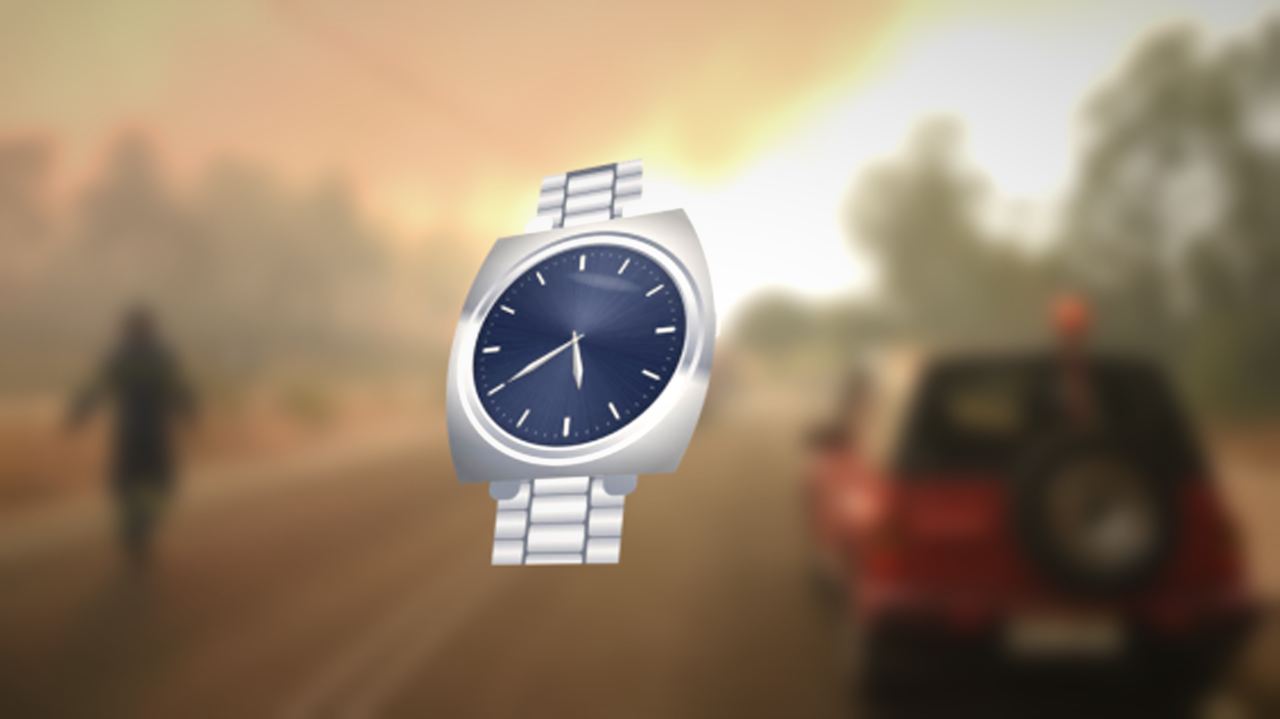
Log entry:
**5:40**
